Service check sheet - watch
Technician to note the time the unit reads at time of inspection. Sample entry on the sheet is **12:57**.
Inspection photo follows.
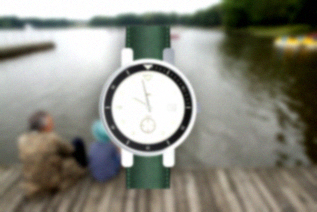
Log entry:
**9:58**
